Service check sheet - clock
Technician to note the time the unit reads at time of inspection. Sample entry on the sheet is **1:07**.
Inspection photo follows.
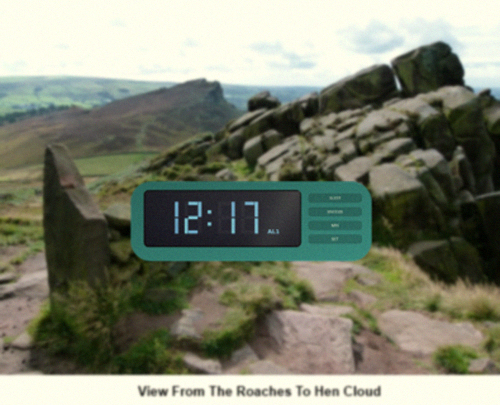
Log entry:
**12:17**
